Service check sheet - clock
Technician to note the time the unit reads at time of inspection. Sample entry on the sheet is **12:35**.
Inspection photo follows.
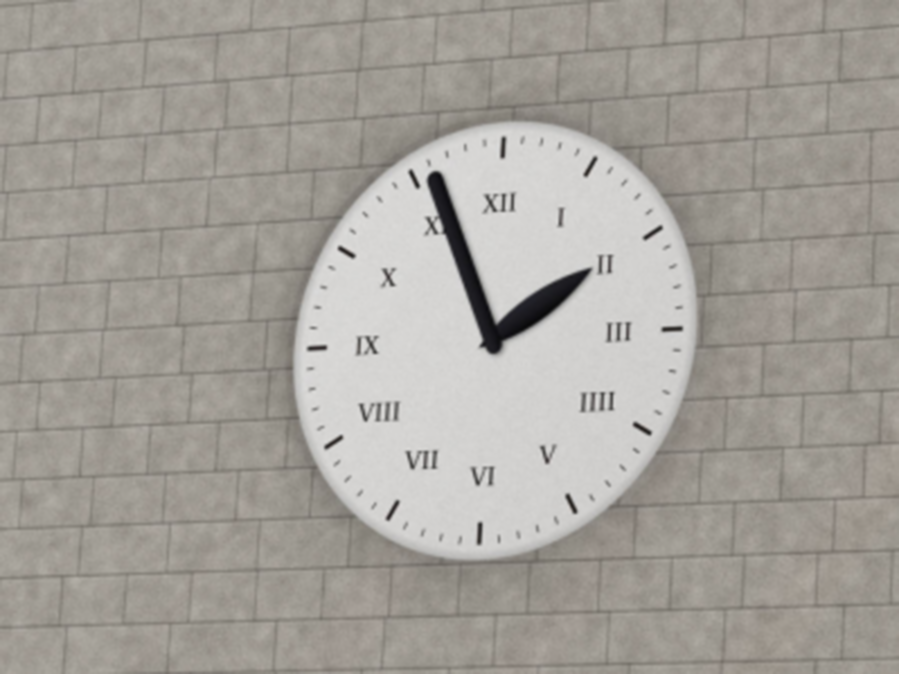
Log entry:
**1:56**
